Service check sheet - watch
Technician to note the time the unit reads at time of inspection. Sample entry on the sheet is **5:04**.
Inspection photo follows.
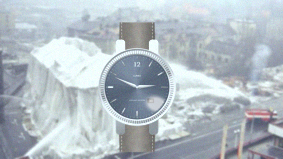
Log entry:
**2:49**
